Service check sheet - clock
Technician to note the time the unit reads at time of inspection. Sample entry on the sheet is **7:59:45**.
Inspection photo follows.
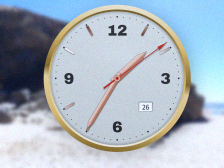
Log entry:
**1:35:09**
